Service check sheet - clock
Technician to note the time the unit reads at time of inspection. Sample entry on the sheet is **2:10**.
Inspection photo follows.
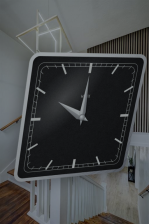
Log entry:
**10:00**
